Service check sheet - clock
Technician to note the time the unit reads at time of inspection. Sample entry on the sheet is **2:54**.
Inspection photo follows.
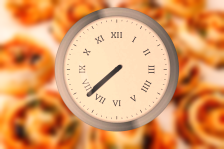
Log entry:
**7:38**
